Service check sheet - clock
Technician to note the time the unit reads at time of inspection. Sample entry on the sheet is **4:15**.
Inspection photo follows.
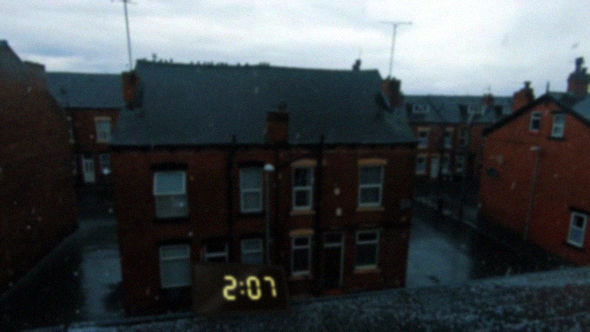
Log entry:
**2:07**
